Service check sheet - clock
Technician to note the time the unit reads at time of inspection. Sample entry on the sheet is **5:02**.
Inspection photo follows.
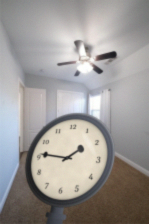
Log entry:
**1:46**
